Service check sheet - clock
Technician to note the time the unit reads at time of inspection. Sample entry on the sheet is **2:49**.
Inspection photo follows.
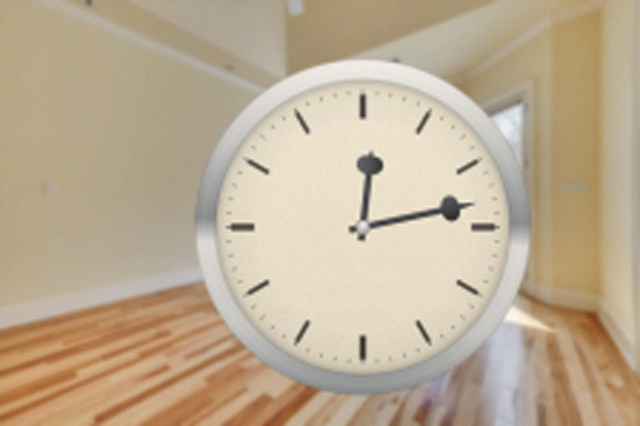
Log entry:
**12:13**
